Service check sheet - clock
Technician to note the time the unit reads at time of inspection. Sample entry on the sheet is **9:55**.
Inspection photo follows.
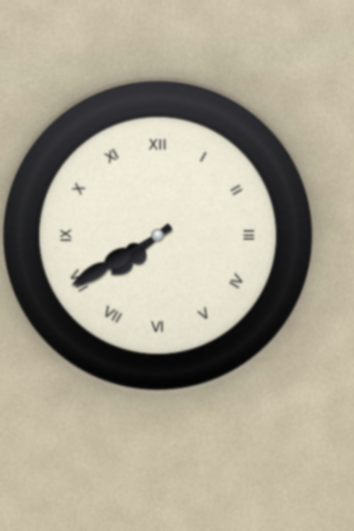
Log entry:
**7:40**
